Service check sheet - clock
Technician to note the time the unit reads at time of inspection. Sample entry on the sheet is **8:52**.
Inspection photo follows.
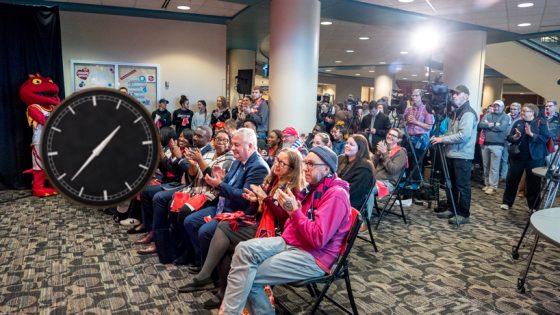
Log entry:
**1:38**
